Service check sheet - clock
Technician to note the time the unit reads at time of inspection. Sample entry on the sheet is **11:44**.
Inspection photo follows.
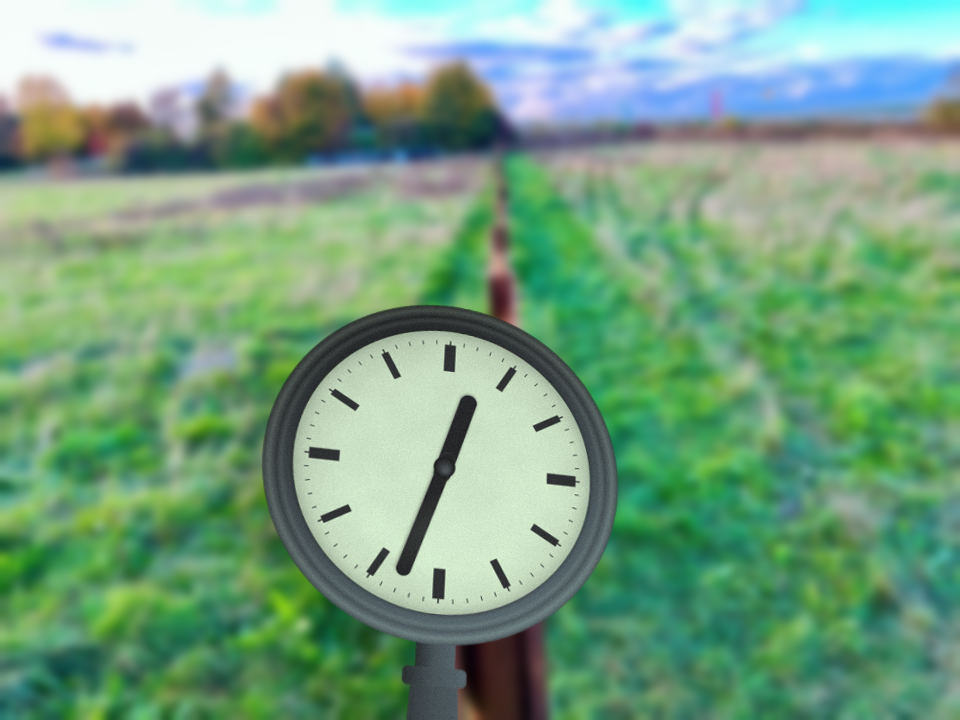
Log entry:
**12:33**
